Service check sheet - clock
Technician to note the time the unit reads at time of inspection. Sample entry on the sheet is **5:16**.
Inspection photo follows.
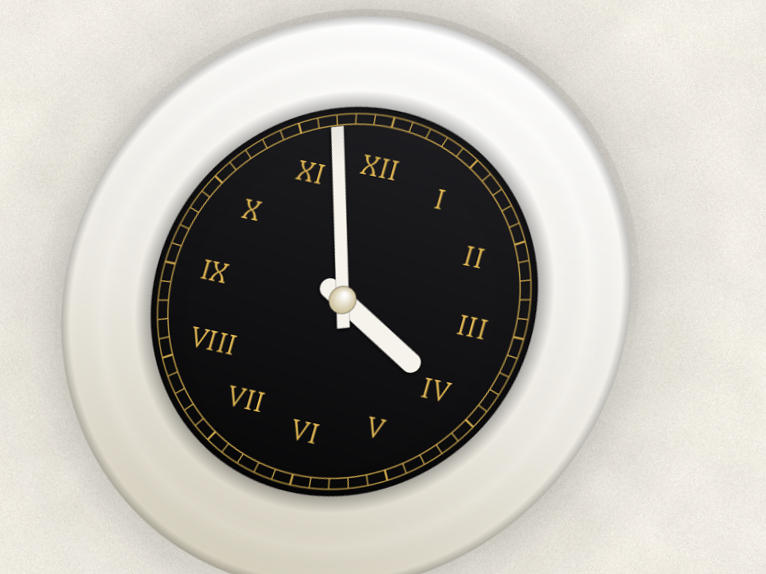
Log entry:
**3:57**
